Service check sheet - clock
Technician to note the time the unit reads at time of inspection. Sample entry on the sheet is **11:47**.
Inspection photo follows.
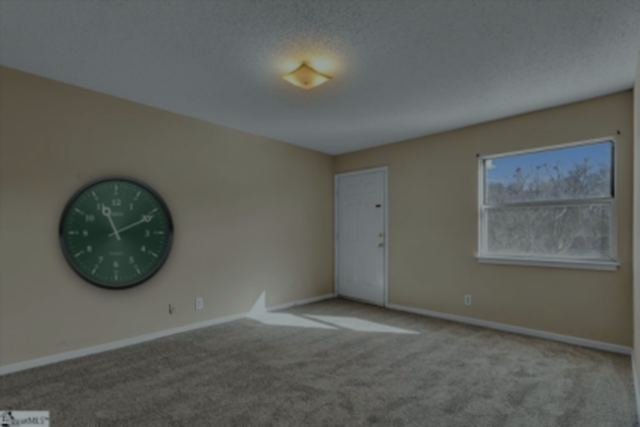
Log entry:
**11:11**
